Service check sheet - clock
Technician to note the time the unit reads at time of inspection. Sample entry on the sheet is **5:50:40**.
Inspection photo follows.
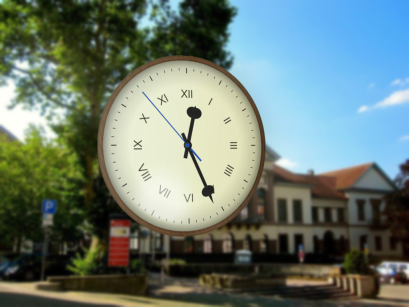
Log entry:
**12:25:53**
